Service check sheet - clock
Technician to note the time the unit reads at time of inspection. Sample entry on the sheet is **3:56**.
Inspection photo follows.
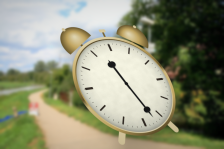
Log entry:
**11:27**
